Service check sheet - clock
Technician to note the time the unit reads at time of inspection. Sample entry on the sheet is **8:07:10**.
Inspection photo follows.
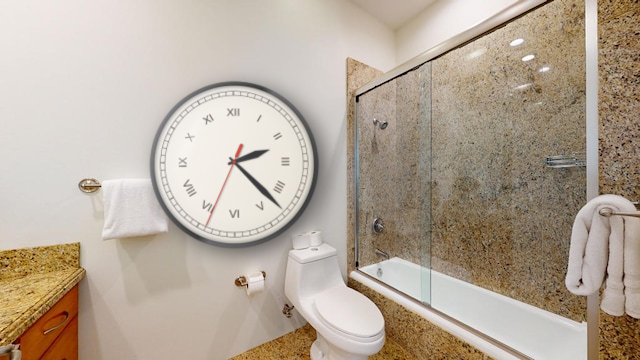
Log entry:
**2:22:34**
